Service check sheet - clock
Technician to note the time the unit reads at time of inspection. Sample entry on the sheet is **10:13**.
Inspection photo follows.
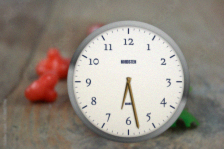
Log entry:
**6:28**
